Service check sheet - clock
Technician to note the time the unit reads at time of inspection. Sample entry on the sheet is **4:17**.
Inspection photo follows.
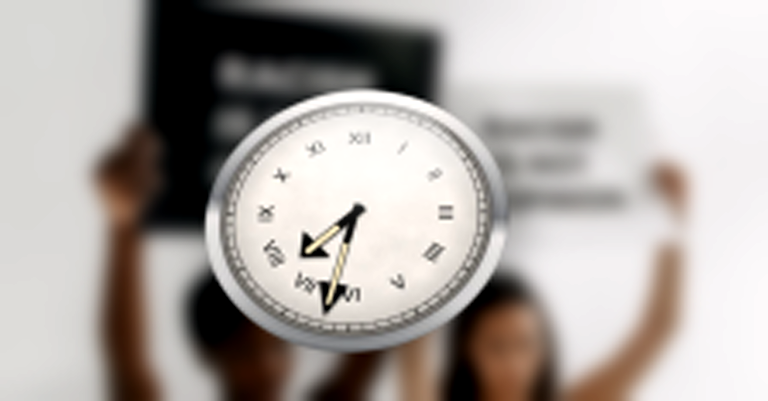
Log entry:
**7:32**
